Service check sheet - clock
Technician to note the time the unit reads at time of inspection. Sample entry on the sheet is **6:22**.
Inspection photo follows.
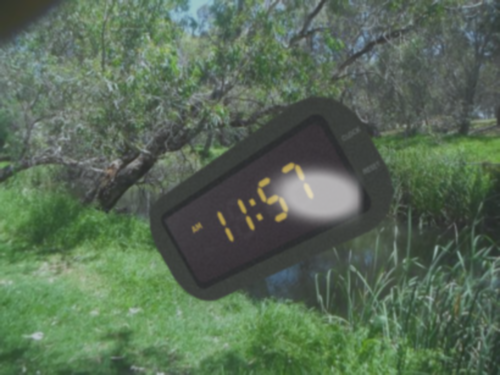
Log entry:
**11:57**
